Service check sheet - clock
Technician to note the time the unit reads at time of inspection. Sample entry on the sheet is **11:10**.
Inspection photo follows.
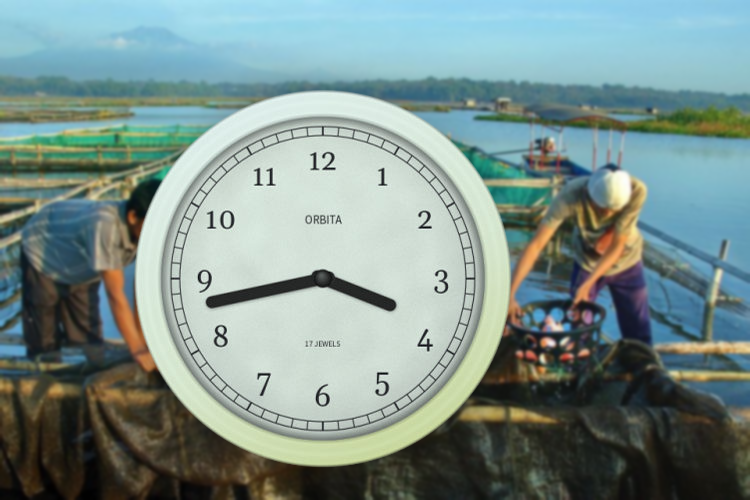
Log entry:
**3:43**
